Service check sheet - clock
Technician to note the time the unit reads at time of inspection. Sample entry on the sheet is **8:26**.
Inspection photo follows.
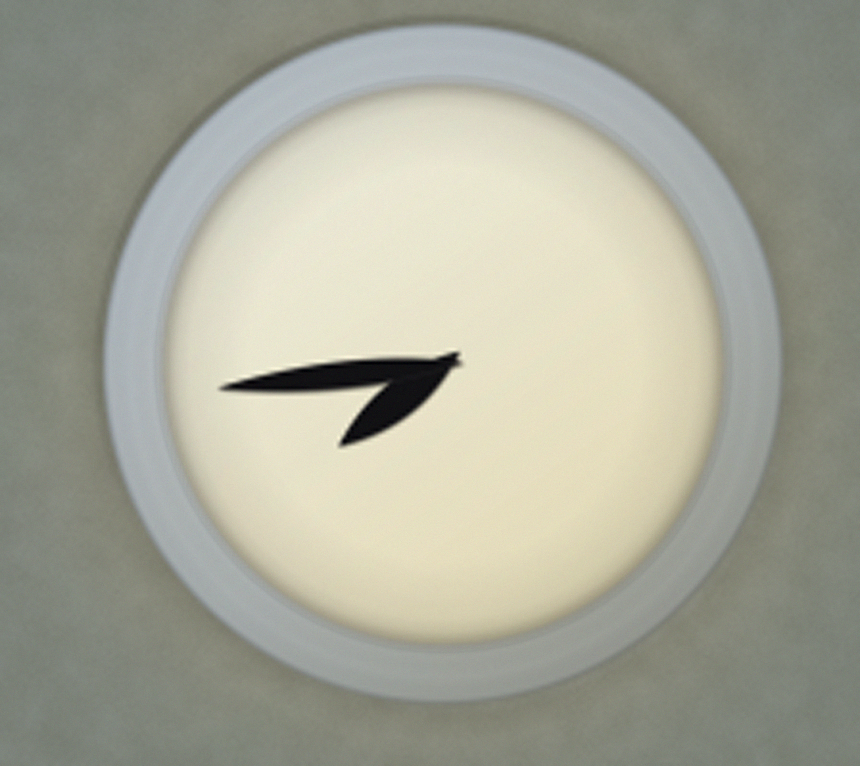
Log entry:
**7:44**
